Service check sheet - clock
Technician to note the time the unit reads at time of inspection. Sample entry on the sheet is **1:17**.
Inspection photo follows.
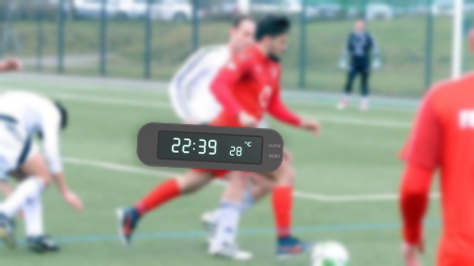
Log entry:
**22:39**
